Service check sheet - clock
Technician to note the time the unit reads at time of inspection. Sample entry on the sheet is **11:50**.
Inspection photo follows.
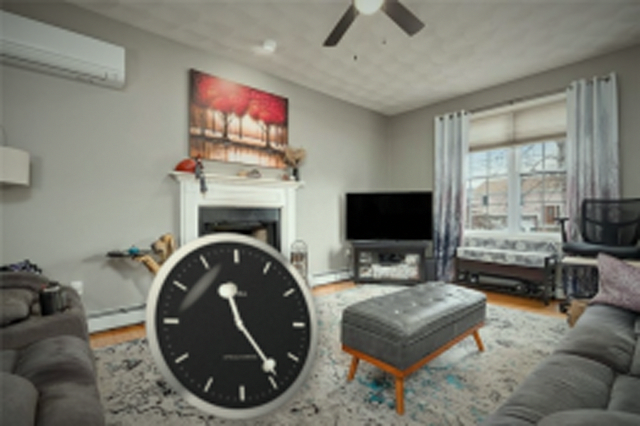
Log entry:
**11:24**
